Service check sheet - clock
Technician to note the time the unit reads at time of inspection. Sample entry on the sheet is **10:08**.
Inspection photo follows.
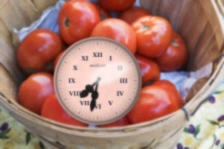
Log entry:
**7:32**
